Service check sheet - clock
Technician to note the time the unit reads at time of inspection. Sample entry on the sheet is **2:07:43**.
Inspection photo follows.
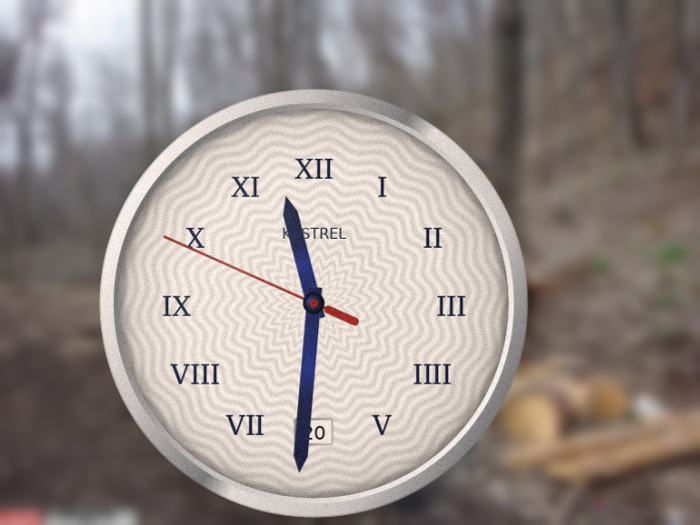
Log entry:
**11:30:49**
